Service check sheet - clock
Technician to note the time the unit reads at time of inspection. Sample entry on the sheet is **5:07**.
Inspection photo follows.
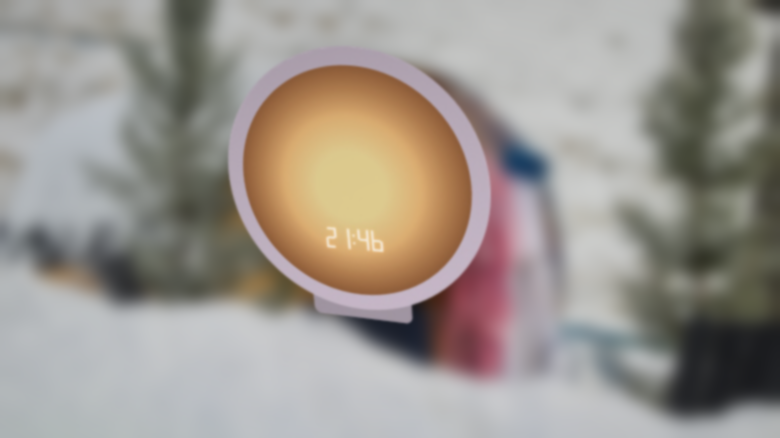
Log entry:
**21:46**
